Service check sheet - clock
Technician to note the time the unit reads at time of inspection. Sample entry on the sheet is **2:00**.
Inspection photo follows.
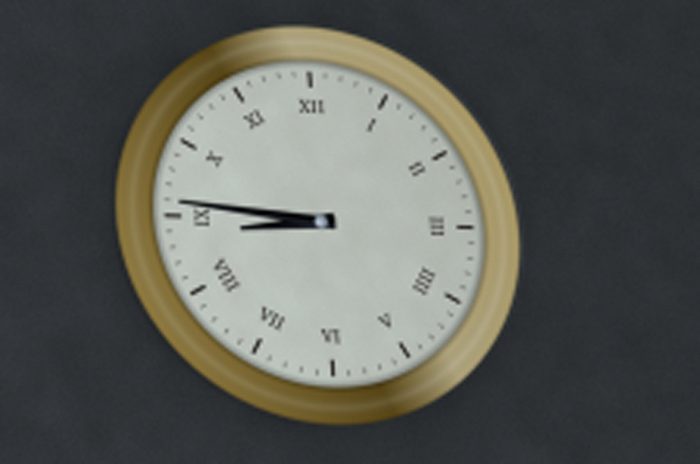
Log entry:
**8:46**
